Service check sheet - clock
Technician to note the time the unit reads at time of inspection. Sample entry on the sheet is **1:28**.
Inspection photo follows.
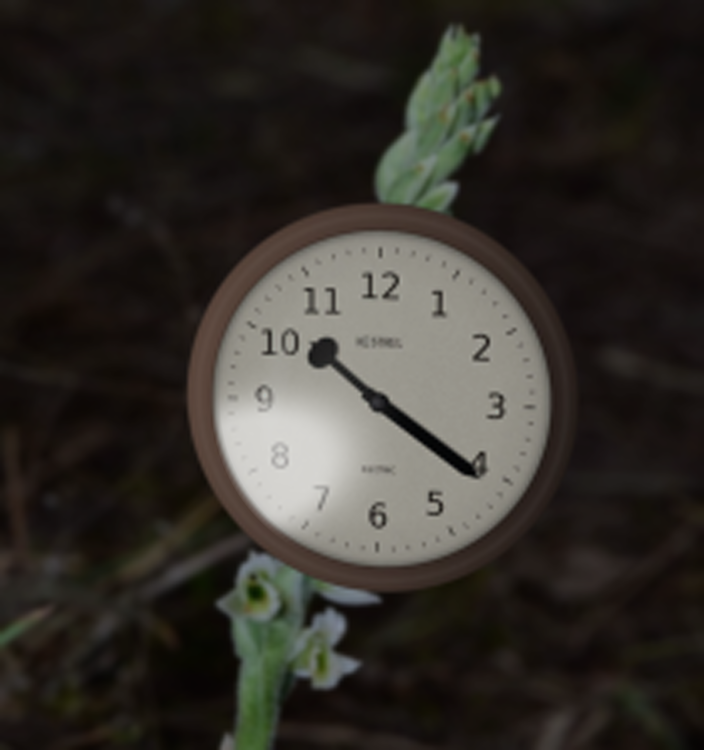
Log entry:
**10:21**
